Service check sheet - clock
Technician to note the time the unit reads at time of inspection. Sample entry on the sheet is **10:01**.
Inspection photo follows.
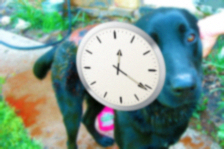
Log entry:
**12:21**
